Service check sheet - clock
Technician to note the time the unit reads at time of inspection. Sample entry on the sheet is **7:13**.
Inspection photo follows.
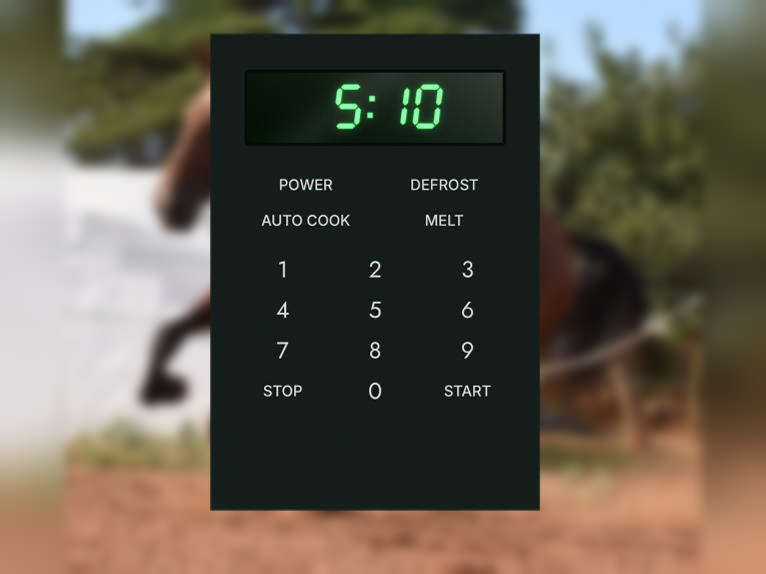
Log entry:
**5:10**
